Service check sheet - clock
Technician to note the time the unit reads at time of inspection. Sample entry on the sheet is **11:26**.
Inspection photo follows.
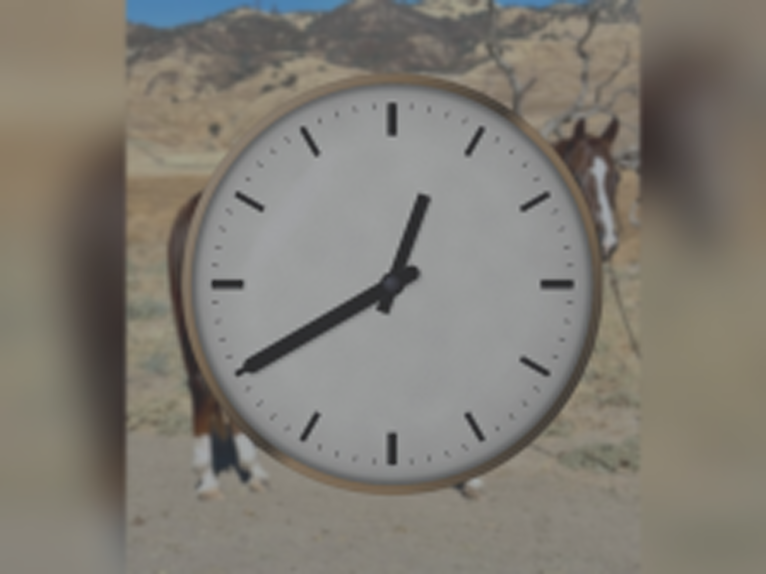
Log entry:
**12:40**
